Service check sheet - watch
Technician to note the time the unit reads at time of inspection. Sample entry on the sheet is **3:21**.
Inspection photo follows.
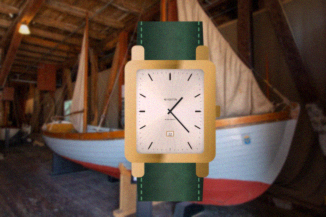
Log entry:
**1:23**
